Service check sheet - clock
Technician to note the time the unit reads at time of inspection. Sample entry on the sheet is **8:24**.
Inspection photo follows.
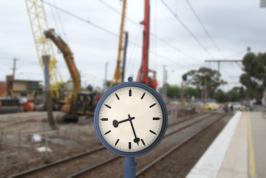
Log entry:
**8:27**
